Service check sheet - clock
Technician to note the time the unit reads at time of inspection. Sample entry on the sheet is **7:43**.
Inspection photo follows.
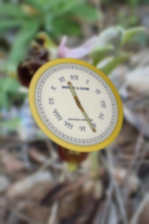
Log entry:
**11:26**
